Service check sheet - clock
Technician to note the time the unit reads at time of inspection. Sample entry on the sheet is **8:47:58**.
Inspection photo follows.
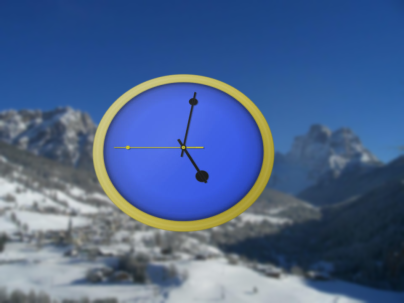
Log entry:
**5:01:45**
